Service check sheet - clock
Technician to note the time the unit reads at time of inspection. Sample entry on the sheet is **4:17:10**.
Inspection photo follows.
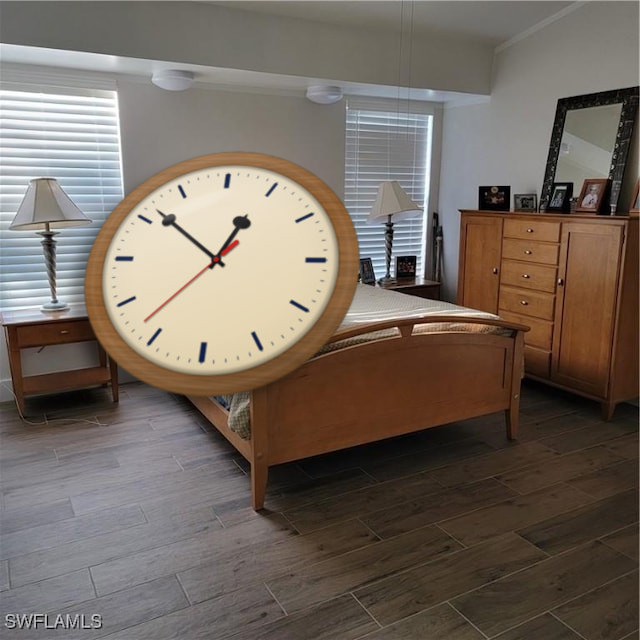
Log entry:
**12:51:37**
